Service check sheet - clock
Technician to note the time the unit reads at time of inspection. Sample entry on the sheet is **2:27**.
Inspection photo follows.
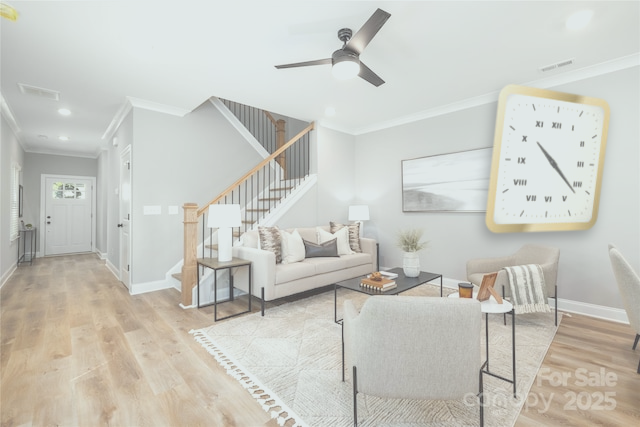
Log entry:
**10:22**
